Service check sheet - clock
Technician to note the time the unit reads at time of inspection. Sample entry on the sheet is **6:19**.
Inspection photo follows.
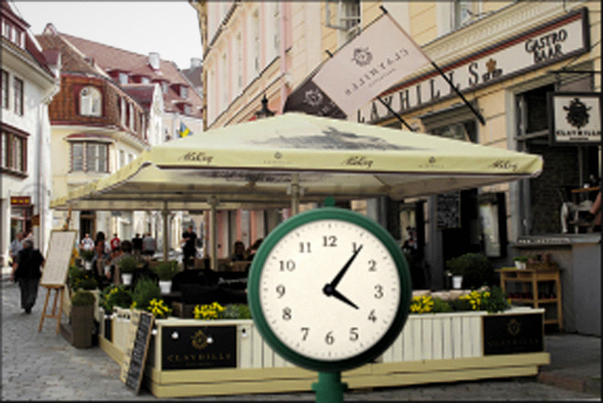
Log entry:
**4:06**
